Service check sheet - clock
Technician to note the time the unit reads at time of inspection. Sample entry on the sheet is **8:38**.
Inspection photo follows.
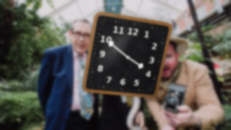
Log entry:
**3:50**
